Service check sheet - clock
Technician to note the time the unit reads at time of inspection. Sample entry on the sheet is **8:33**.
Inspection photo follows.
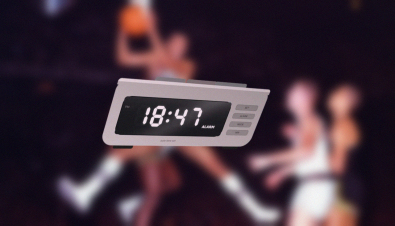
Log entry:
**18:47**
